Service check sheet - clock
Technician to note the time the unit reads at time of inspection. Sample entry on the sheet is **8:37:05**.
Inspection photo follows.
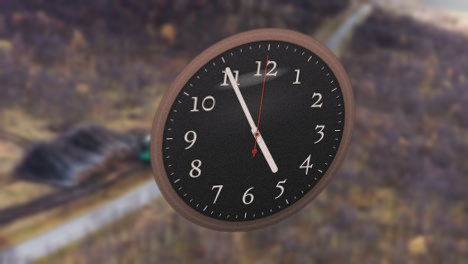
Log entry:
**4:55:00**
